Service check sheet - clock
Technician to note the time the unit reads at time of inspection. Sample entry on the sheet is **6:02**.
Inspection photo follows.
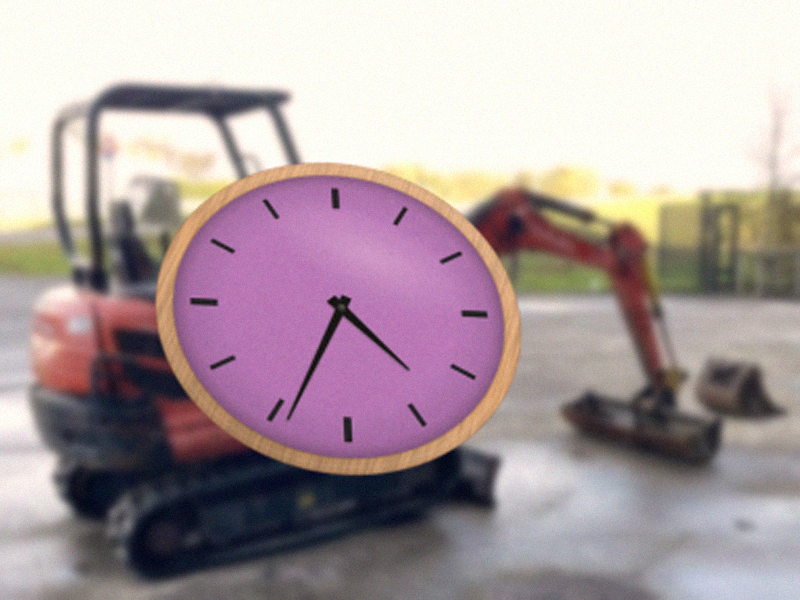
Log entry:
**4:34**
